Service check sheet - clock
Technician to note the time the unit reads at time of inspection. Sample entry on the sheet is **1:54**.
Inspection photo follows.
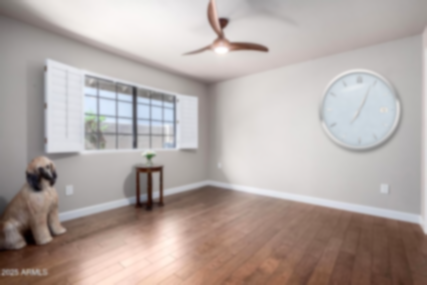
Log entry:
**7:04**
